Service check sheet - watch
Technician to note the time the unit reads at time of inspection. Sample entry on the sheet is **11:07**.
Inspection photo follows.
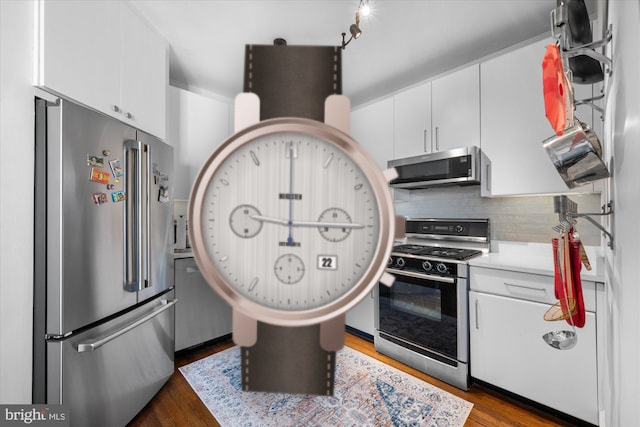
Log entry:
**9:15**
